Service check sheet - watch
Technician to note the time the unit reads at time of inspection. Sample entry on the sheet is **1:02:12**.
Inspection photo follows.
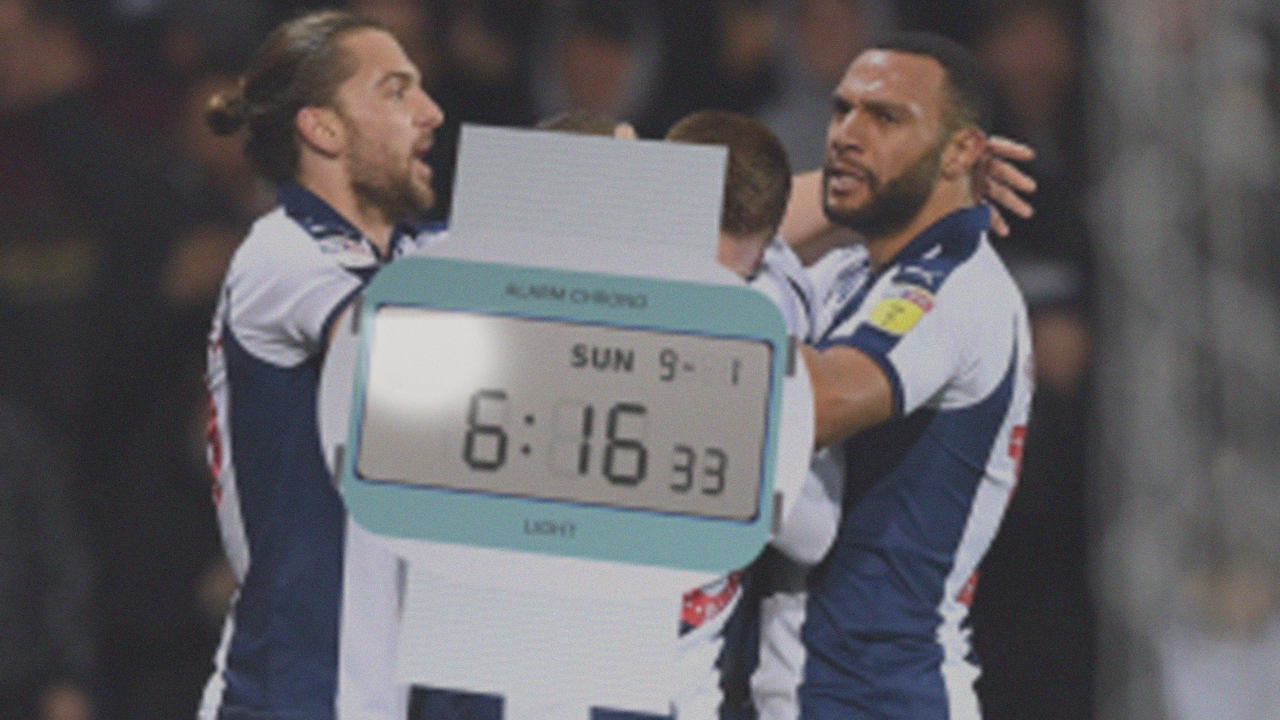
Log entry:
**6:16:33**
